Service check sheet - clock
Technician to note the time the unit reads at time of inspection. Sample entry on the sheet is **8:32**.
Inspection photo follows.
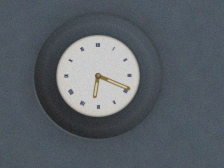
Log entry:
**6:19**
